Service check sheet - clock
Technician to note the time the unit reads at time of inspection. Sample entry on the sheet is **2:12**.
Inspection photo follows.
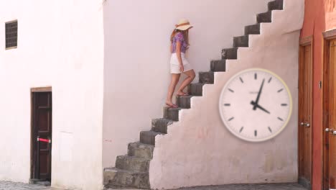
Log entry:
**4:03**
